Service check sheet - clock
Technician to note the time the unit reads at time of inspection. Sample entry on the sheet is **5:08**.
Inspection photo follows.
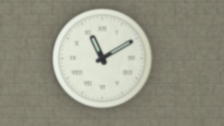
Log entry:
**11:10**
